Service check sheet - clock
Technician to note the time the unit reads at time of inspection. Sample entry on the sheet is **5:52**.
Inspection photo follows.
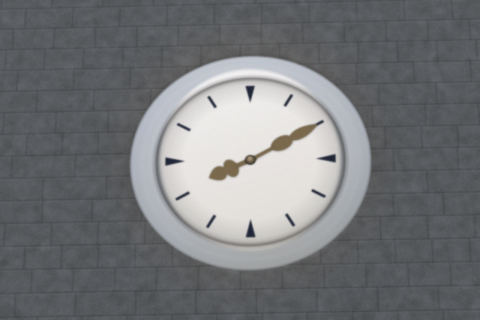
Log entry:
**8:10**
